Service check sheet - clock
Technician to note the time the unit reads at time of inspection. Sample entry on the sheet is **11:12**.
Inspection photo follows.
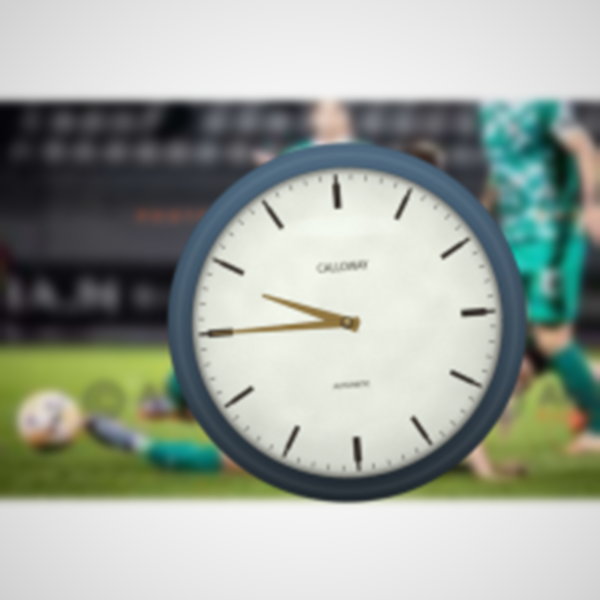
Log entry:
**9:45**
